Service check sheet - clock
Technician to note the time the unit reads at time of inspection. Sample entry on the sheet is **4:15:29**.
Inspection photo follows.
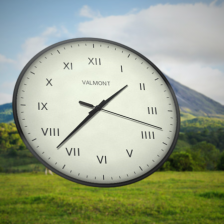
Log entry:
**1:37:18**
